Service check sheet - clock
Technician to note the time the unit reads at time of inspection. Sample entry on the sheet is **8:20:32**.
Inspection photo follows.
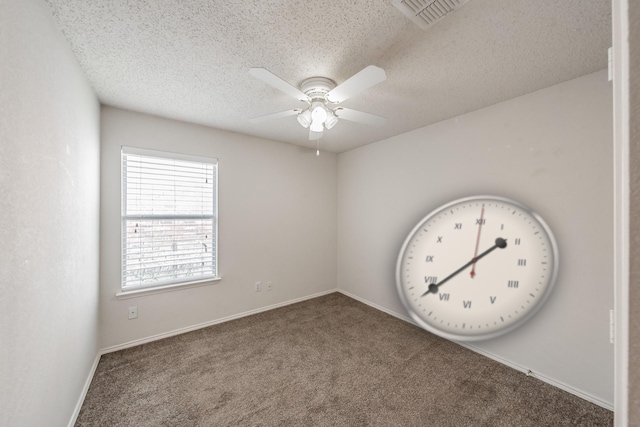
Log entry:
**1:38:00**
